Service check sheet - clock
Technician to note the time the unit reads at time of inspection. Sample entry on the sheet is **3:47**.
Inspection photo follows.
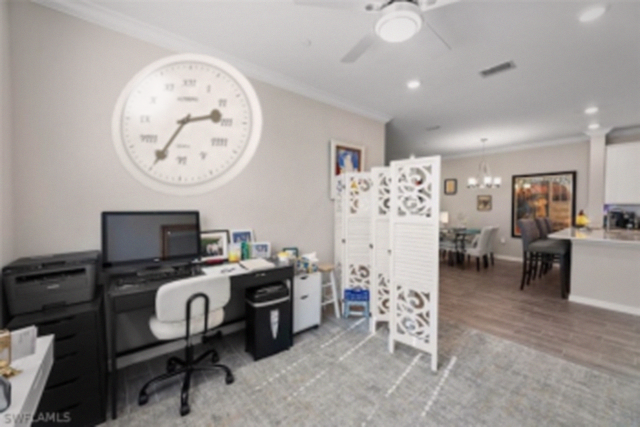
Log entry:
**2:35**
